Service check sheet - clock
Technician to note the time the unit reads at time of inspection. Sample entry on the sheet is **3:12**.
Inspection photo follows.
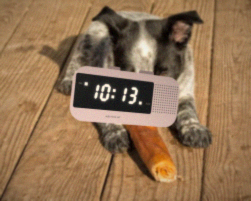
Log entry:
**10:13**
